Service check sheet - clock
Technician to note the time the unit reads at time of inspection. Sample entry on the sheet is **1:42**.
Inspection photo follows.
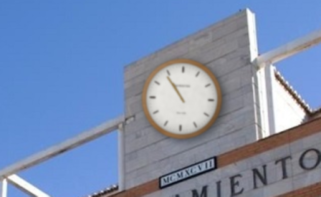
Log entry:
**10:54**
